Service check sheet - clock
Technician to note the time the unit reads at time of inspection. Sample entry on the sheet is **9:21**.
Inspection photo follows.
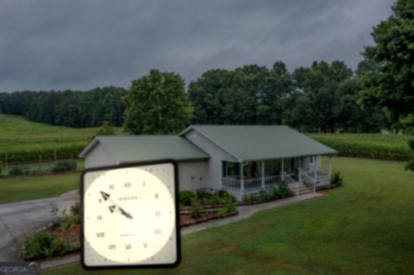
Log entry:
**9:52**
